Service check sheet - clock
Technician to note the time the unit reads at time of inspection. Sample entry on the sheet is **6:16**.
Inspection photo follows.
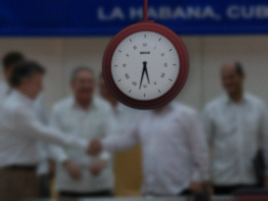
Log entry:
**5:32**
